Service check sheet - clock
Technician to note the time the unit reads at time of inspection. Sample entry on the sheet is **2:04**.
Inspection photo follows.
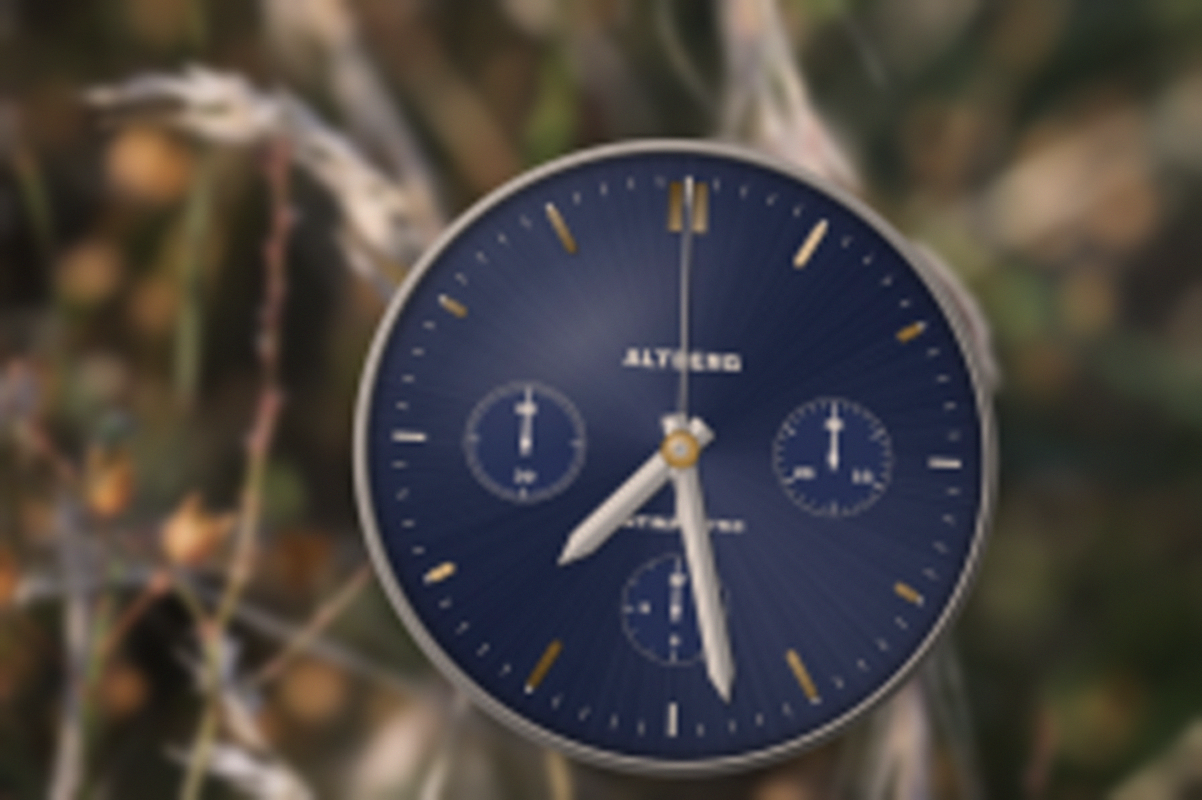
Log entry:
**7:28**
